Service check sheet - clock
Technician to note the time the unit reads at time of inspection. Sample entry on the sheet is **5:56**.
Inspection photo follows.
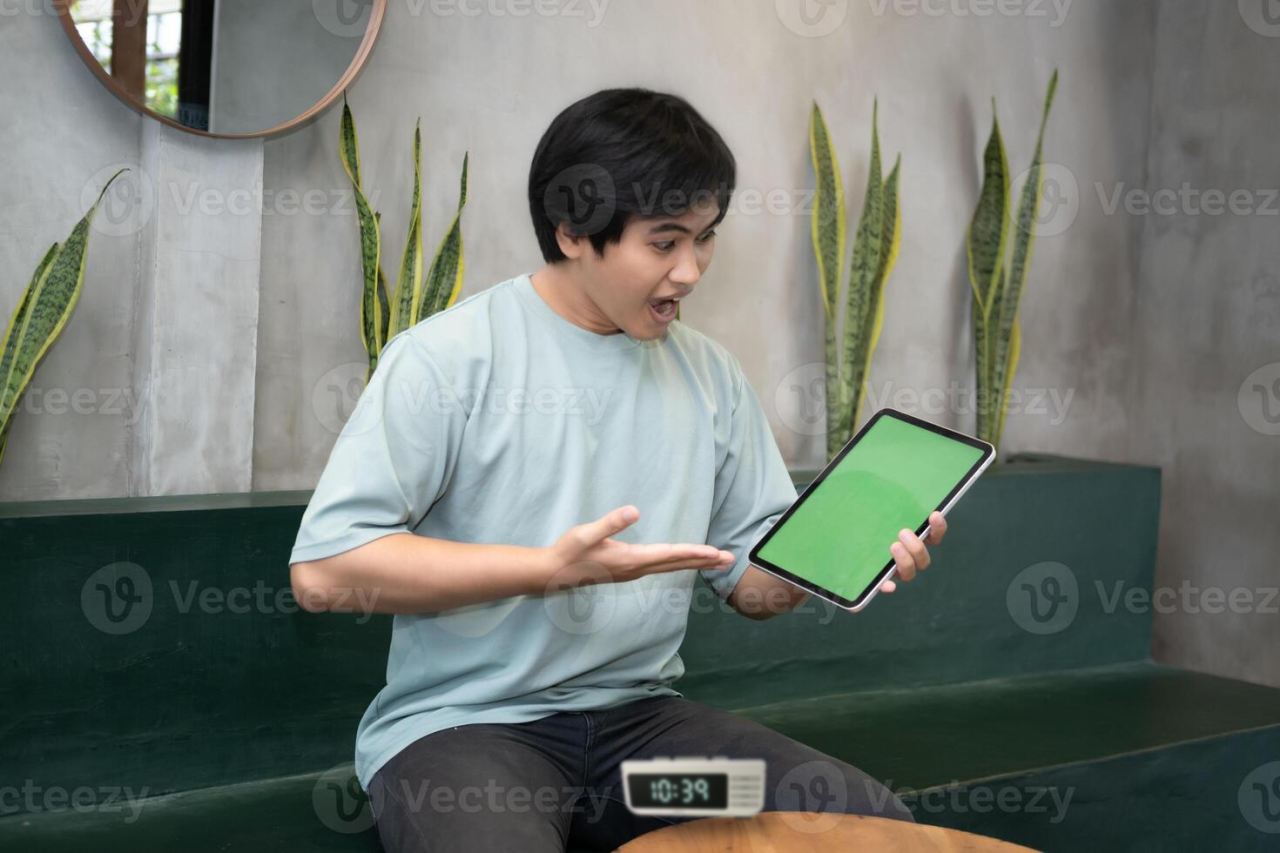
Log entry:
**10:39**
